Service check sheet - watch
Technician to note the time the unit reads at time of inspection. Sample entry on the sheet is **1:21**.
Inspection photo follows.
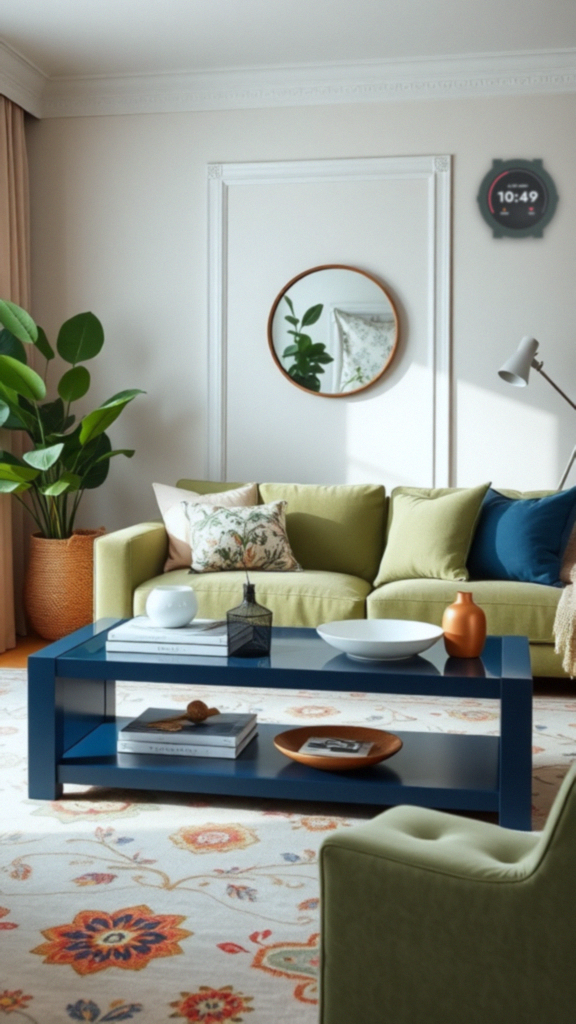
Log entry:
**10:49**
